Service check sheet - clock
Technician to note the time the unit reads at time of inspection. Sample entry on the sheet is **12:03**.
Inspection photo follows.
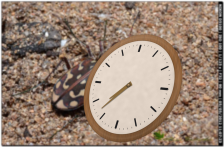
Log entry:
**7:37**
